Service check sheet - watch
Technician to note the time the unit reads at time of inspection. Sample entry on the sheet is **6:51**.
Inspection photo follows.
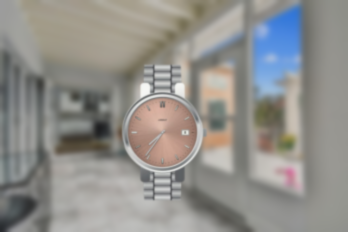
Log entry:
**7:36**
